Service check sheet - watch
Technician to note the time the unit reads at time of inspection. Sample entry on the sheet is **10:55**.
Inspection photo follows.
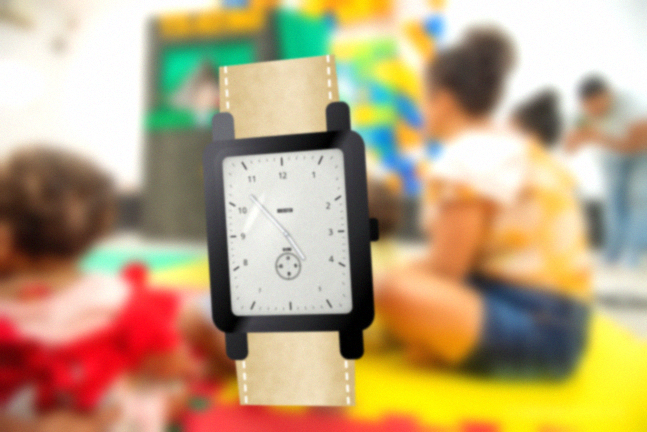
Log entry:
**4:53**
